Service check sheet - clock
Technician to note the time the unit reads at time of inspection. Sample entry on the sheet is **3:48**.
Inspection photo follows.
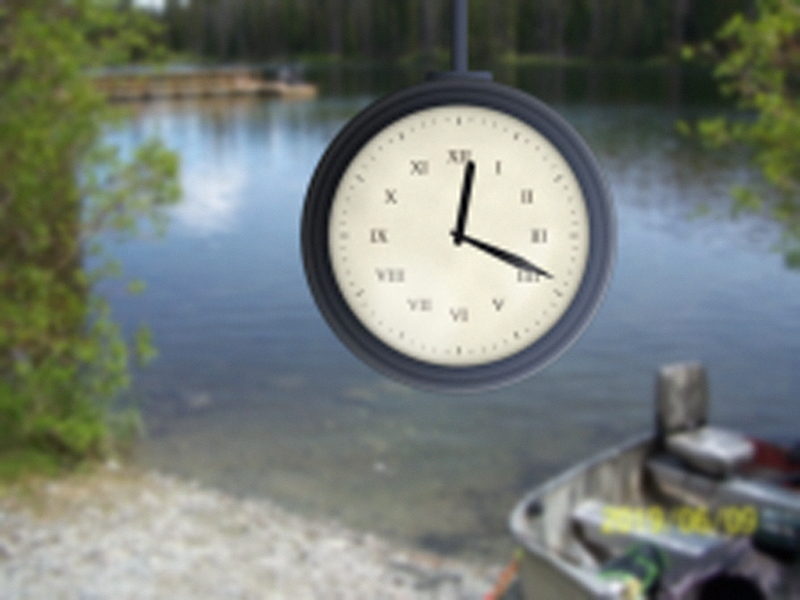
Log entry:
**12:19**
